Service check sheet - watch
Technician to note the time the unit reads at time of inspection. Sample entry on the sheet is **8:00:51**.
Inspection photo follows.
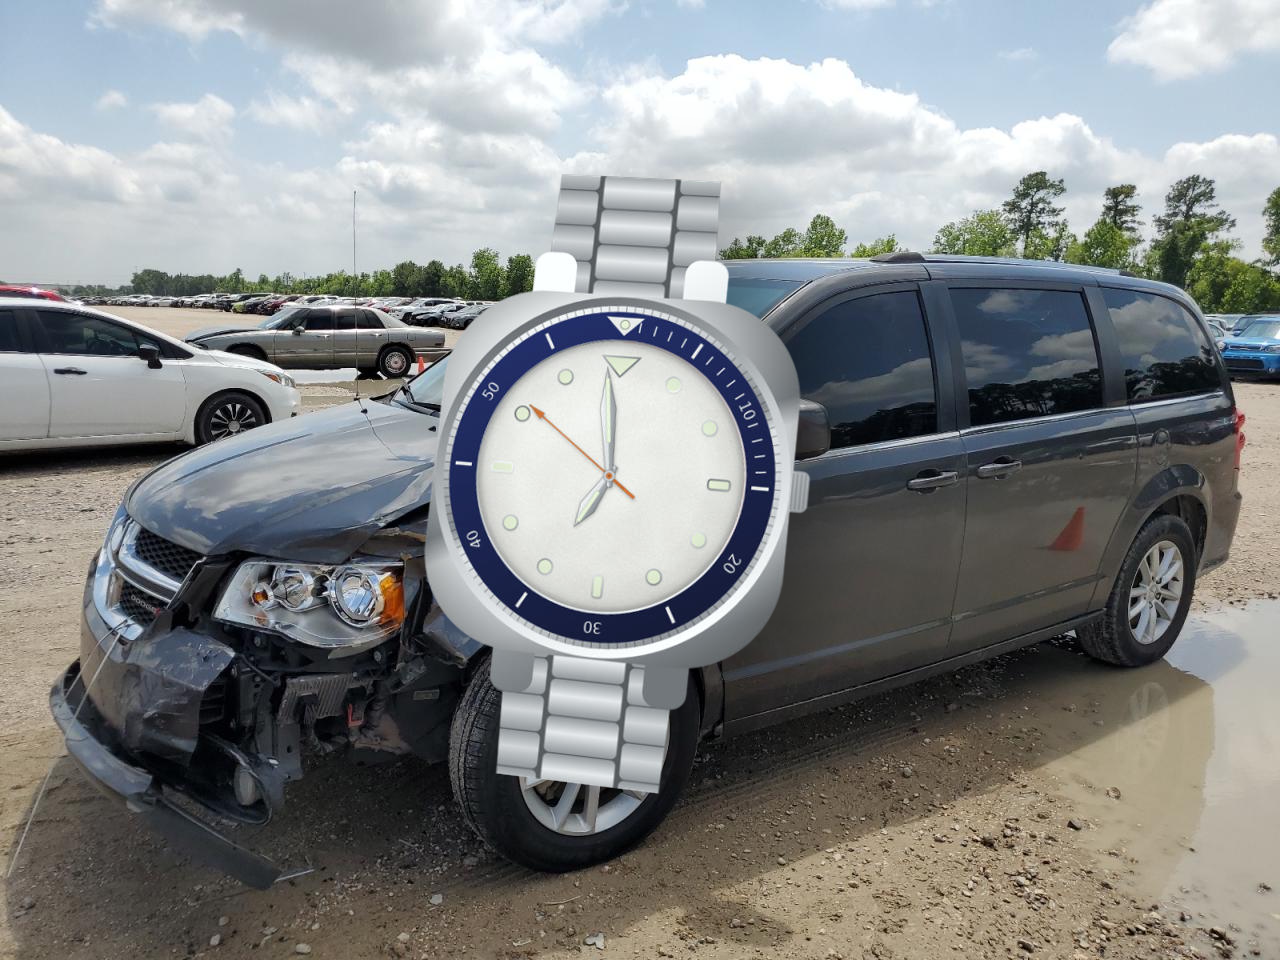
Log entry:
**6:58:51**
